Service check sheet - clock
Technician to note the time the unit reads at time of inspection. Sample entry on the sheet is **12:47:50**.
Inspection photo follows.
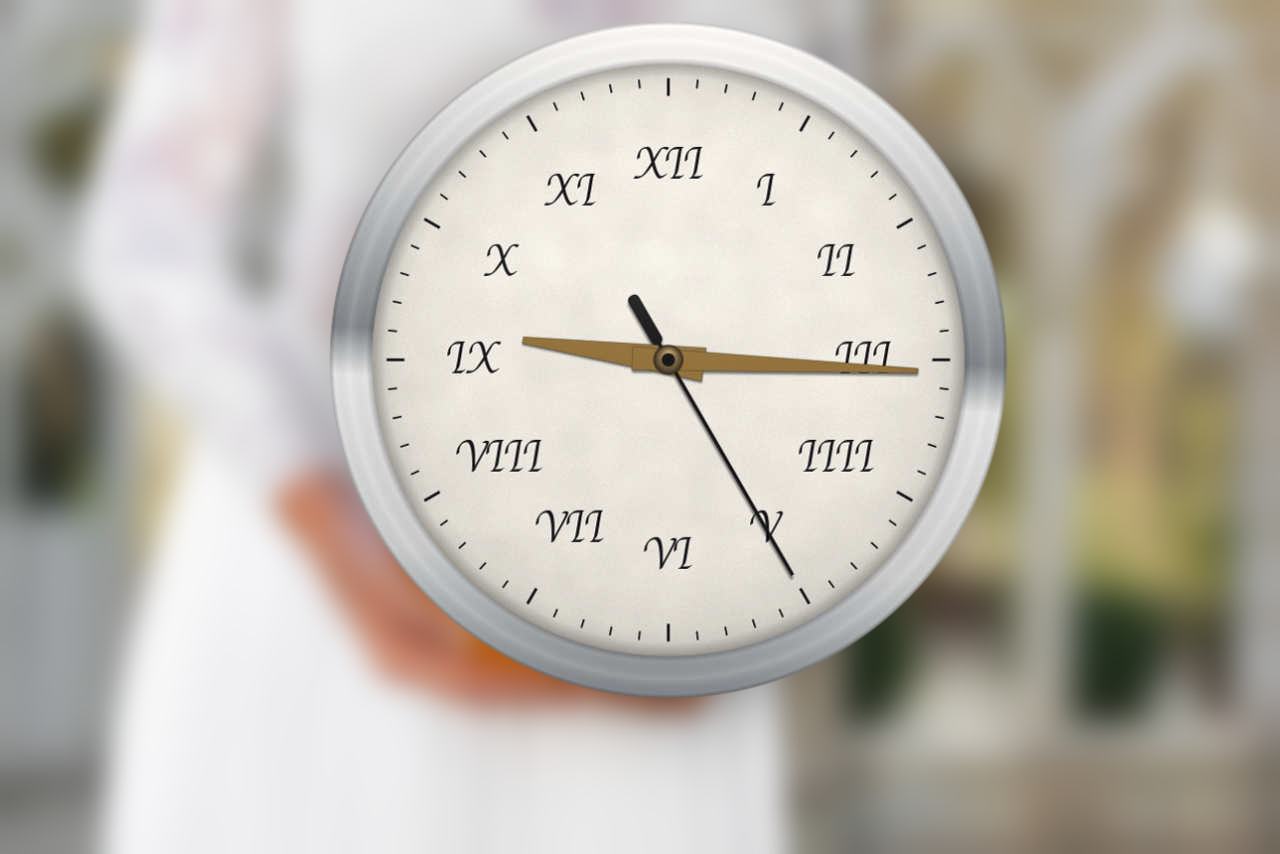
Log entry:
**9:15:25**
